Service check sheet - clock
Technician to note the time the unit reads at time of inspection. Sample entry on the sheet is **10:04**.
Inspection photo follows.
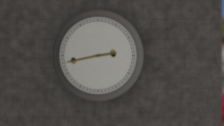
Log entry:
**2:43**
